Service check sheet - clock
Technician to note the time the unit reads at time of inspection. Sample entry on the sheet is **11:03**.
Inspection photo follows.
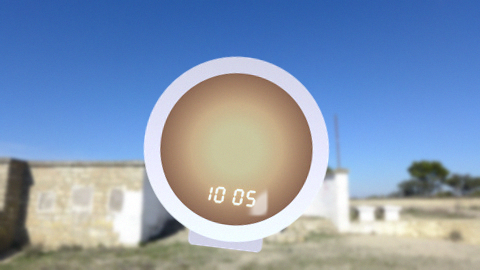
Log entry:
**10:05**
